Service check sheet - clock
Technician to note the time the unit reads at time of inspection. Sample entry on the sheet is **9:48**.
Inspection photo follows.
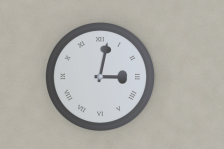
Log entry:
**3:02**
